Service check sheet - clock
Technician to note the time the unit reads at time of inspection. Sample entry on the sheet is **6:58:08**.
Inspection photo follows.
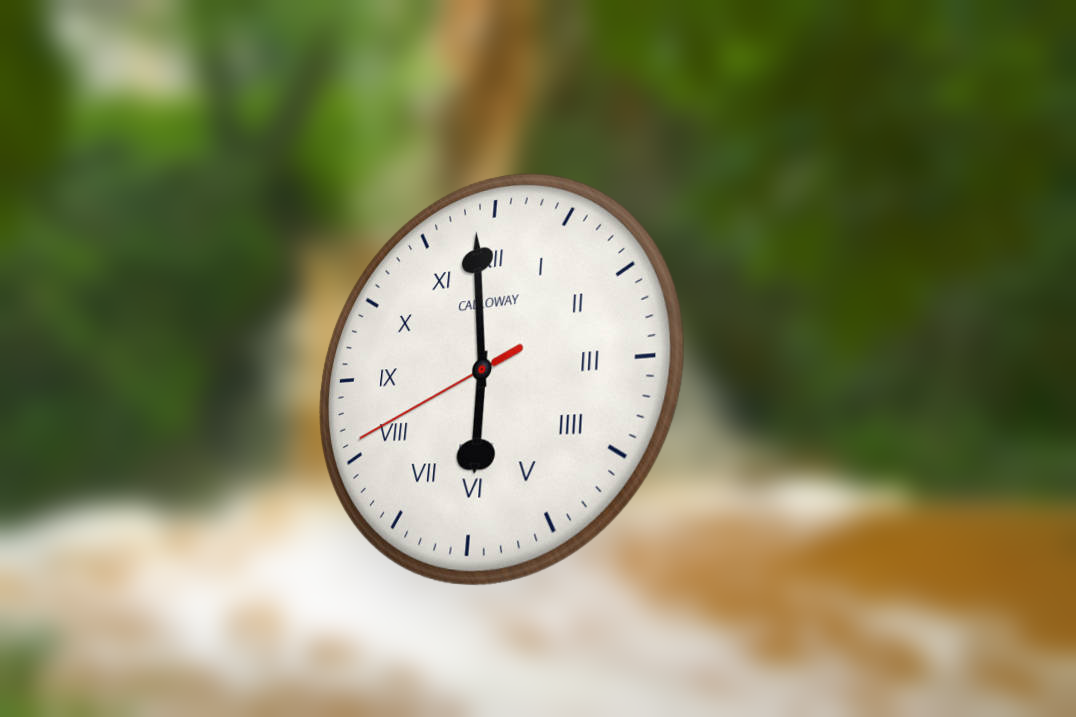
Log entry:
**5:58:41**
